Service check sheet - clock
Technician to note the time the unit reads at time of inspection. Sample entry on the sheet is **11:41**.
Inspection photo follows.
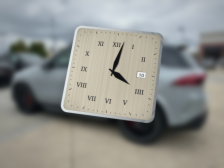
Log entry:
**4:02**
